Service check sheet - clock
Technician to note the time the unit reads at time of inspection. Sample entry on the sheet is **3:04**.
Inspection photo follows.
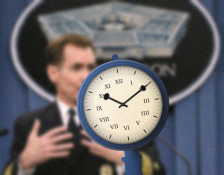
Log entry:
**10:10**
